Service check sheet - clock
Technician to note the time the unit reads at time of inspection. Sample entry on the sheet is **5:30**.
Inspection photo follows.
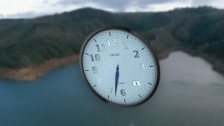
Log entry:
**6:33**
